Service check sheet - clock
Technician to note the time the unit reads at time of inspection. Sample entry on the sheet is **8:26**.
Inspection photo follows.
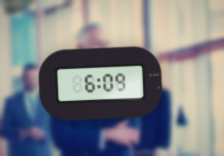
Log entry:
**6:09**
